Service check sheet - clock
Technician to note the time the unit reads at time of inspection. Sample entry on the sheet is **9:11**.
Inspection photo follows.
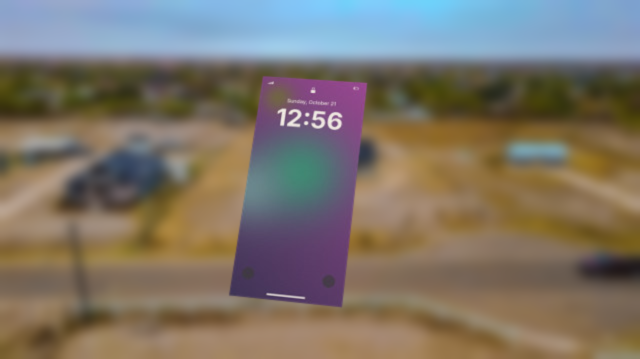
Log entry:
**12:56**
